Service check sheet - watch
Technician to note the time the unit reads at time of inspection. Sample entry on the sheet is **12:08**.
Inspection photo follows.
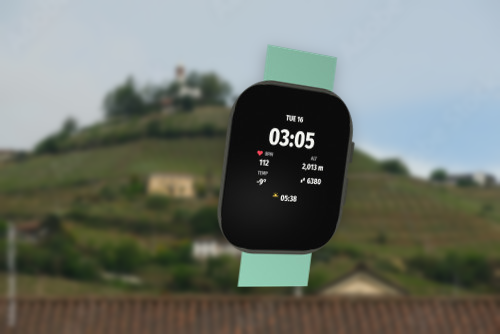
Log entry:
**3:05**
